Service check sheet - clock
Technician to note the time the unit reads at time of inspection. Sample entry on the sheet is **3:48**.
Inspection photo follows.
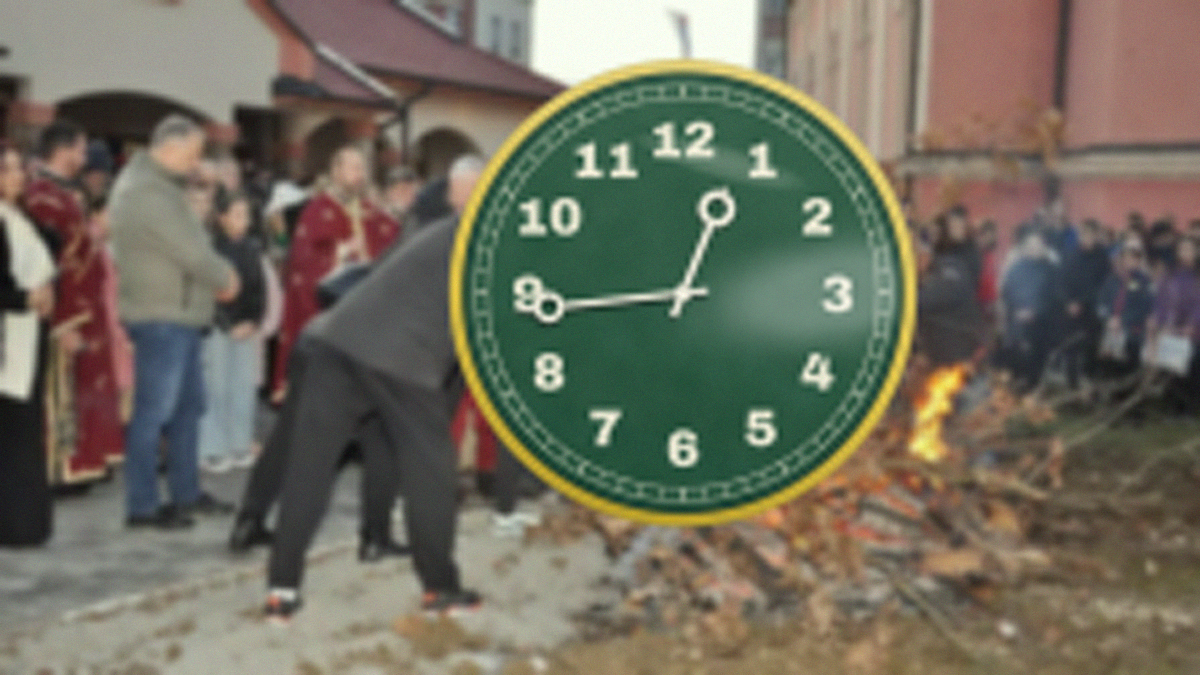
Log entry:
**12:44**
